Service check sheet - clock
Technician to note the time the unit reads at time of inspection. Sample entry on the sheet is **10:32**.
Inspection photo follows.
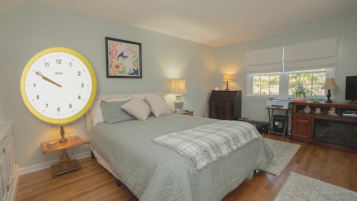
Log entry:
**9:50**
